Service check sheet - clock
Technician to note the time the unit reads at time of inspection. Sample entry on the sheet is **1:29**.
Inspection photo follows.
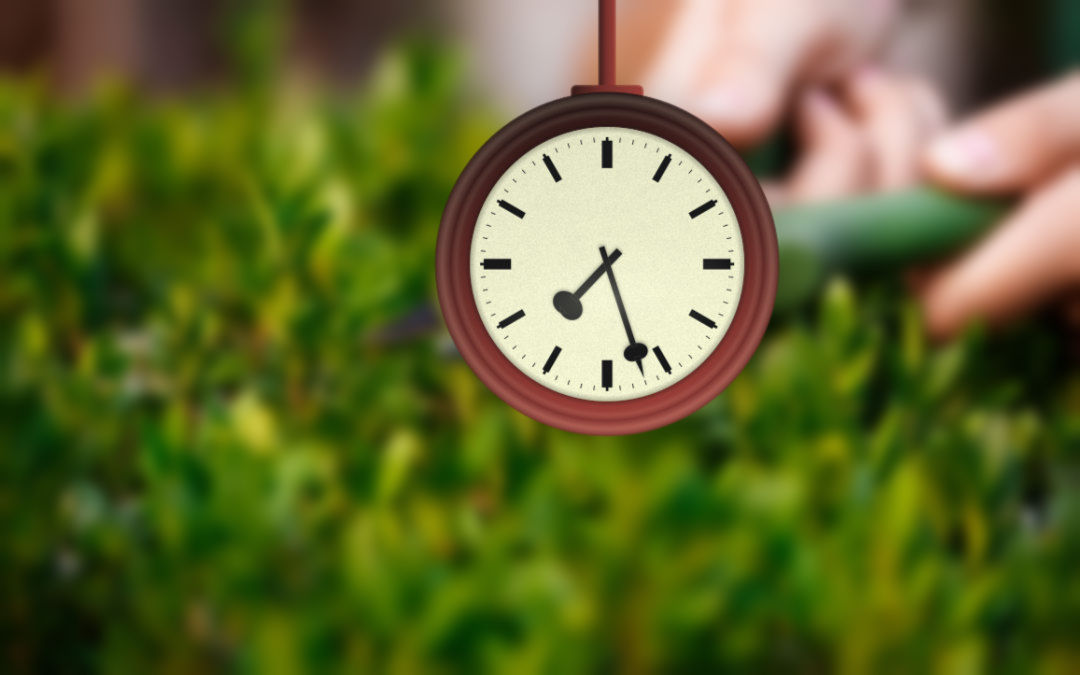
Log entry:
**7:27**
